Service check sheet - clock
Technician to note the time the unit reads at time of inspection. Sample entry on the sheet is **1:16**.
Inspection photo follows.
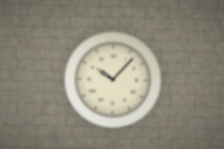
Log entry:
**10:07**
